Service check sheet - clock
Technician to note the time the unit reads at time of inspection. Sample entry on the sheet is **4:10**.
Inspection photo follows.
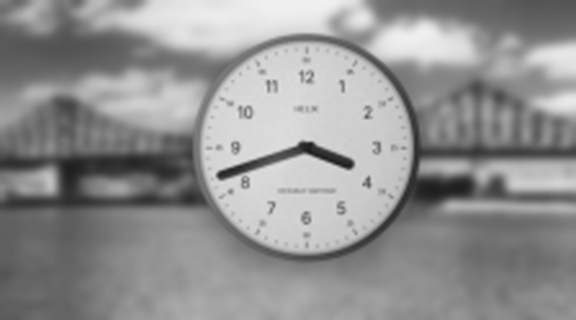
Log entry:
**3:42**
